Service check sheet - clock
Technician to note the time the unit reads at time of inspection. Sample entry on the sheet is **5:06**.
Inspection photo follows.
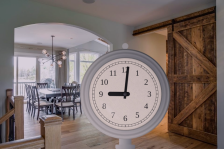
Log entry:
**9:01**
